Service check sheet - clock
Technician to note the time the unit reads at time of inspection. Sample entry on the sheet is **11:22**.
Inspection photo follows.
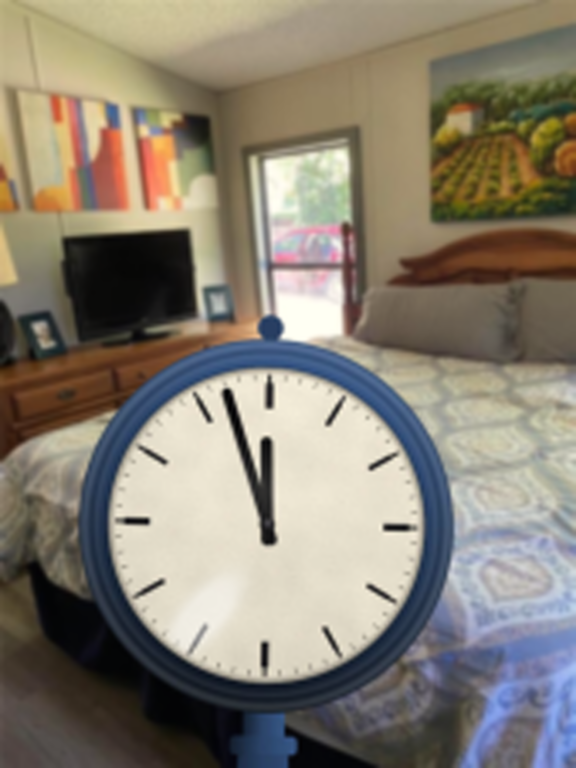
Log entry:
**11:57**
